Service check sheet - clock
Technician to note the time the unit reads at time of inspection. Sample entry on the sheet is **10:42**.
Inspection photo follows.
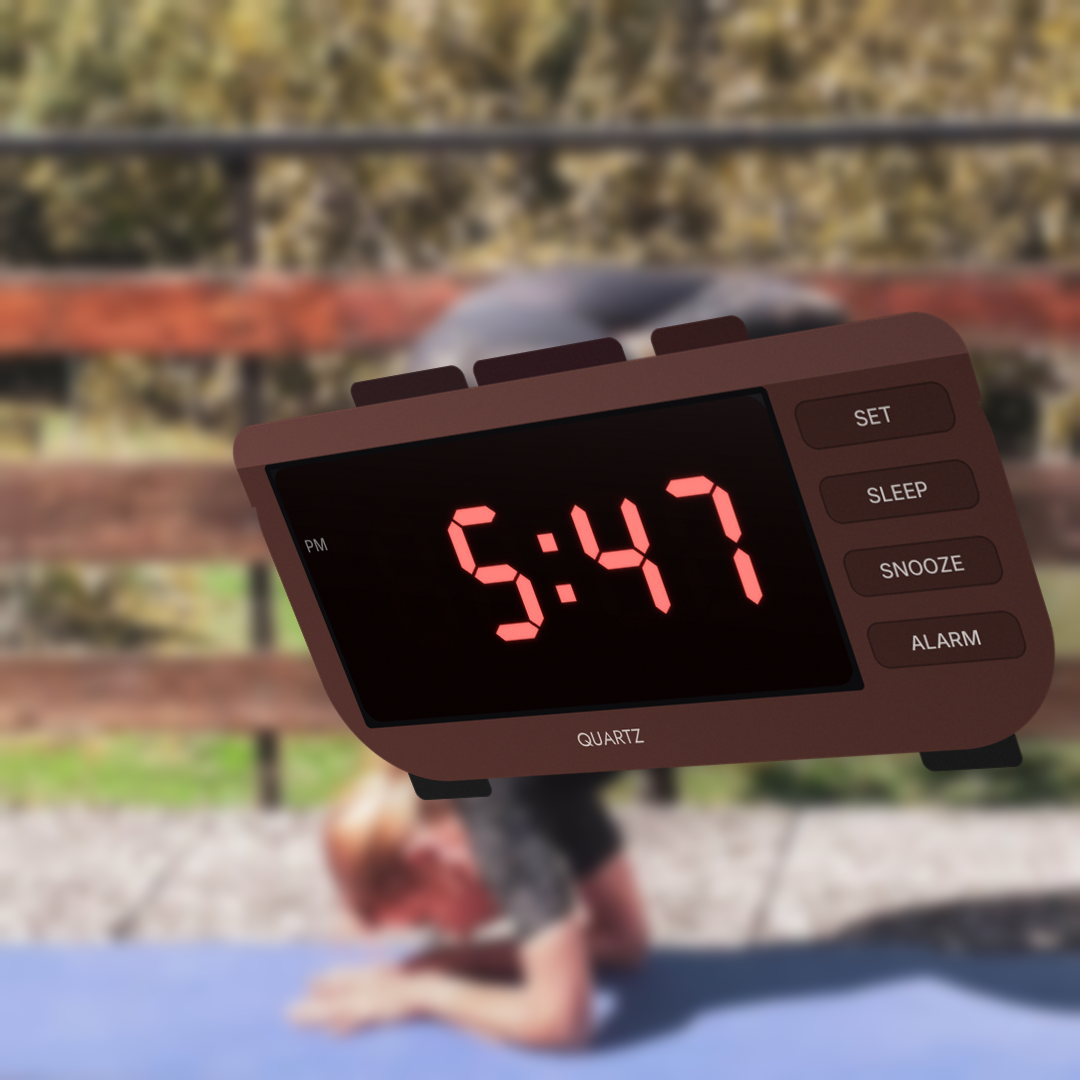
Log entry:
**5:47**
